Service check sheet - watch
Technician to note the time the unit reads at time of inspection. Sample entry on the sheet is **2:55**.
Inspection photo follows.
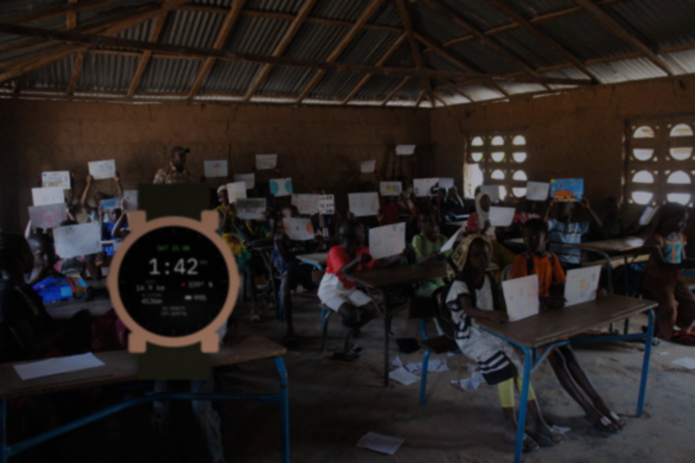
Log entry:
**1:42**
